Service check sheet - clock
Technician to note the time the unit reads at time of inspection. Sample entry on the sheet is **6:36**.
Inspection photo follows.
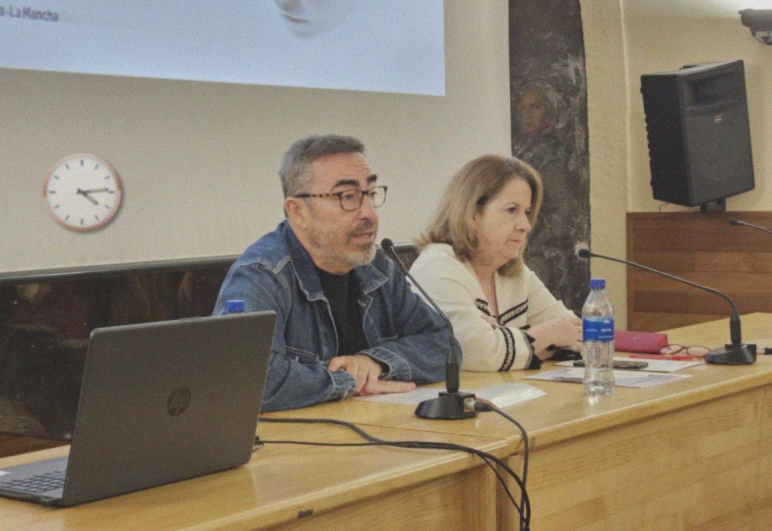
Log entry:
**4:14**
